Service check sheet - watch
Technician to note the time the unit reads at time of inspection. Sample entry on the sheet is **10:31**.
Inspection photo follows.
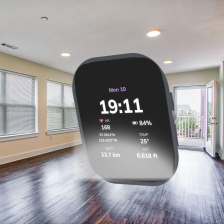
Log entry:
**19:11**
